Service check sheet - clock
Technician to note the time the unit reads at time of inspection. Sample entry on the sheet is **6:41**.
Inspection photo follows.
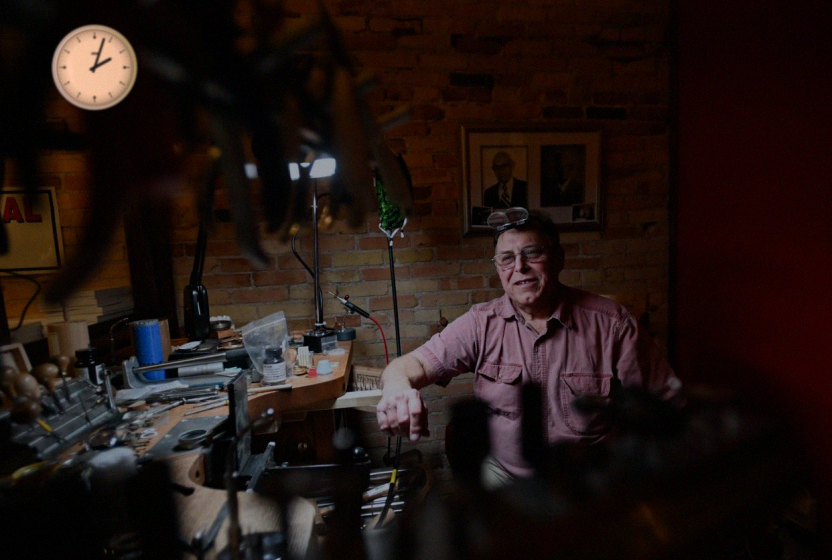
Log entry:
**2:03**
